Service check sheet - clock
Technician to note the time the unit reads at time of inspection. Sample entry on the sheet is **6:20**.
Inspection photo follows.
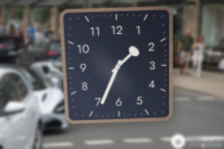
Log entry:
**1:34**
